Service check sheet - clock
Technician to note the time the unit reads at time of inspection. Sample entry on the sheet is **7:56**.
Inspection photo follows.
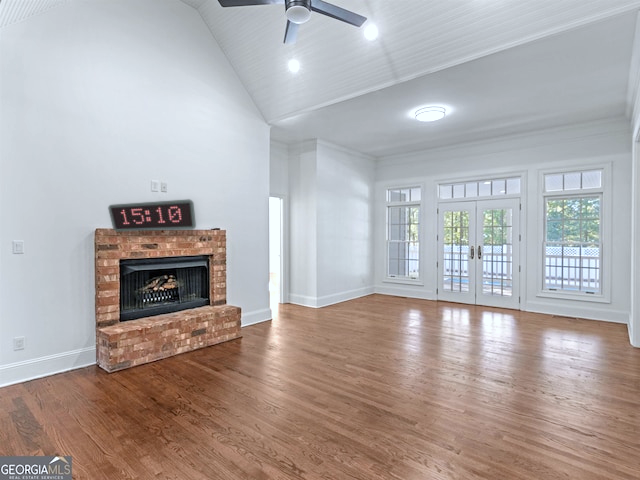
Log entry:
**15:10**
